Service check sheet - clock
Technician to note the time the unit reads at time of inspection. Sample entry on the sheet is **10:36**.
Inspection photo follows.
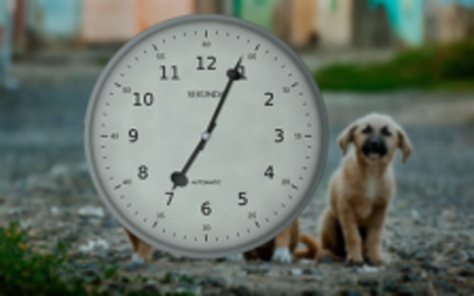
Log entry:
**7:04**
